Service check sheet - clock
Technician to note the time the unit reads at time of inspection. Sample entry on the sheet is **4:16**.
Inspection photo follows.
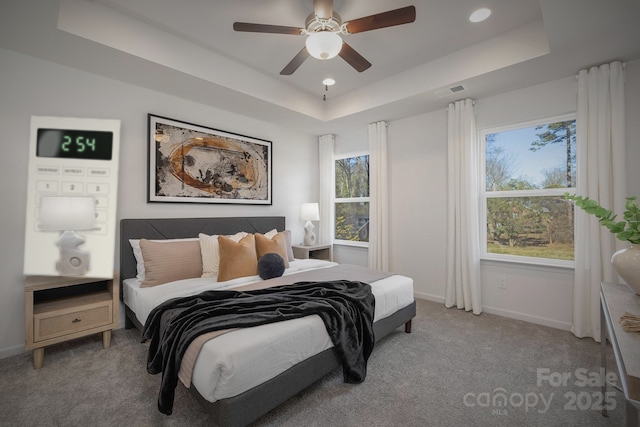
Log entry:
**2:54**
